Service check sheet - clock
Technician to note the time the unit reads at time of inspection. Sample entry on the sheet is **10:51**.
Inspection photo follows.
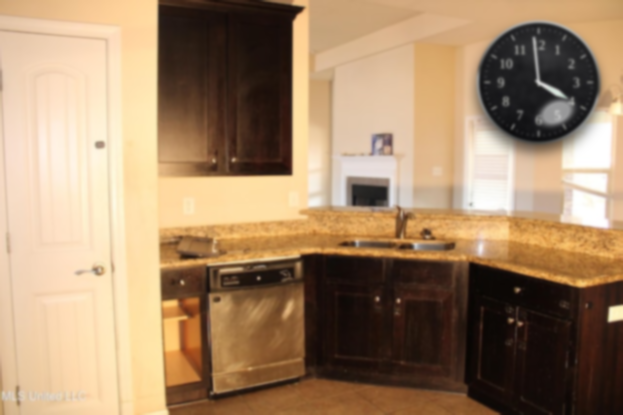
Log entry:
**3:59**
